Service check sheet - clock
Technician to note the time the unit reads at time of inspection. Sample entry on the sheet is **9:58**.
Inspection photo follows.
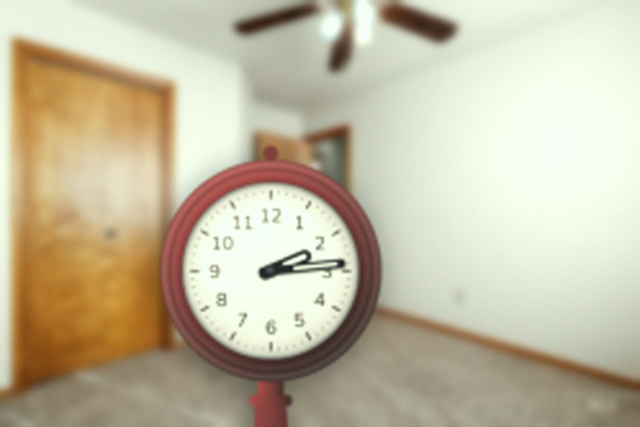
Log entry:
**2:14**
